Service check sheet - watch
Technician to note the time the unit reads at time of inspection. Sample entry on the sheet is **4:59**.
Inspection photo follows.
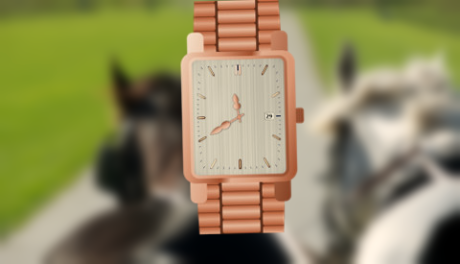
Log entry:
**11:40**
